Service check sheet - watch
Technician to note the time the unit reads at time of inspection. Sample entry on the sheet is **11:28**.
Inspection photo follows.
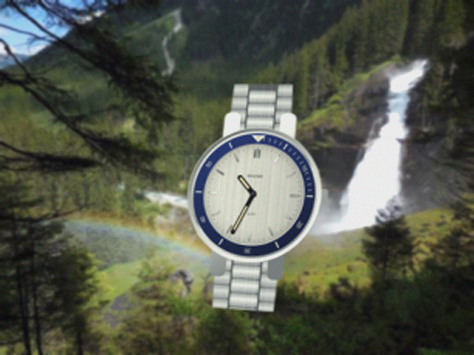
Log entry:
**10:34**
